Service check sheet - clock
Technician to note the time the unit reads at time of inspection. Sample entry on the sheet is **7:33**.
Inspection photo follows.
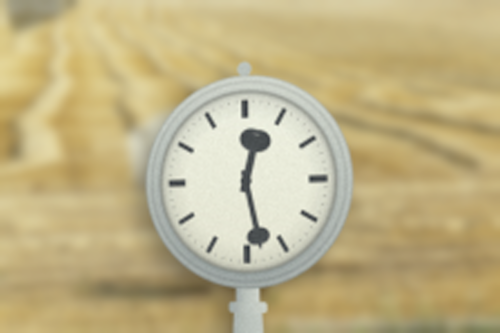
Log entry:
**12:28**
